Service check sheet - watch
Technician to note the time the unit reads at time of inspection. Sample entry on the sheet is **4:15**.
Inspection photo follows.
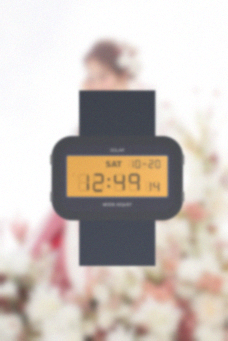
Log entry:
**12:49**
